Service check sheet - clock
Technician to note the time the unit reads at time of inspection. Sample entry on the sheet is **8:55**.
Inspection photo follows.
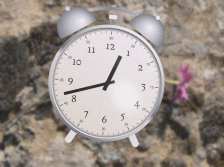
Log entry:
**12:42**
